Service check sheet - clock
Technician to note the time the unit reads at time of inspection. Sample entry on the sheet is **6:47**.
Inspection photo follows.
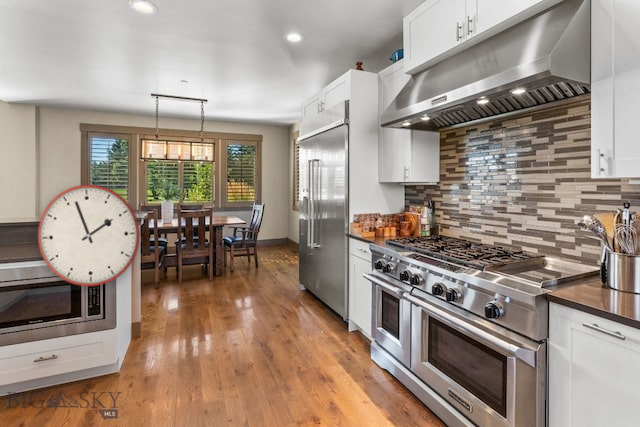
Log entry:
**1:57**
